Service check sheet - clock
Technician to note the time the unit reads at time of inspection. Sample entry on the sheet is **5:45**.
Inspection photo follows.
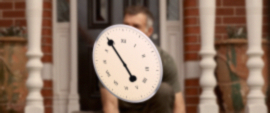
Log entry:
**4:54**
